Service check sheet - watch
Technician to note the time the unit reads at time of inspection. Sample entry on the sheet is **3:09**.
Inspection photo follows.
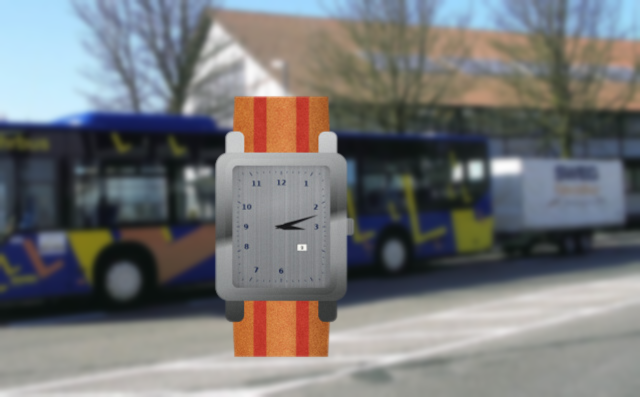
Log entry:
**3:12**
